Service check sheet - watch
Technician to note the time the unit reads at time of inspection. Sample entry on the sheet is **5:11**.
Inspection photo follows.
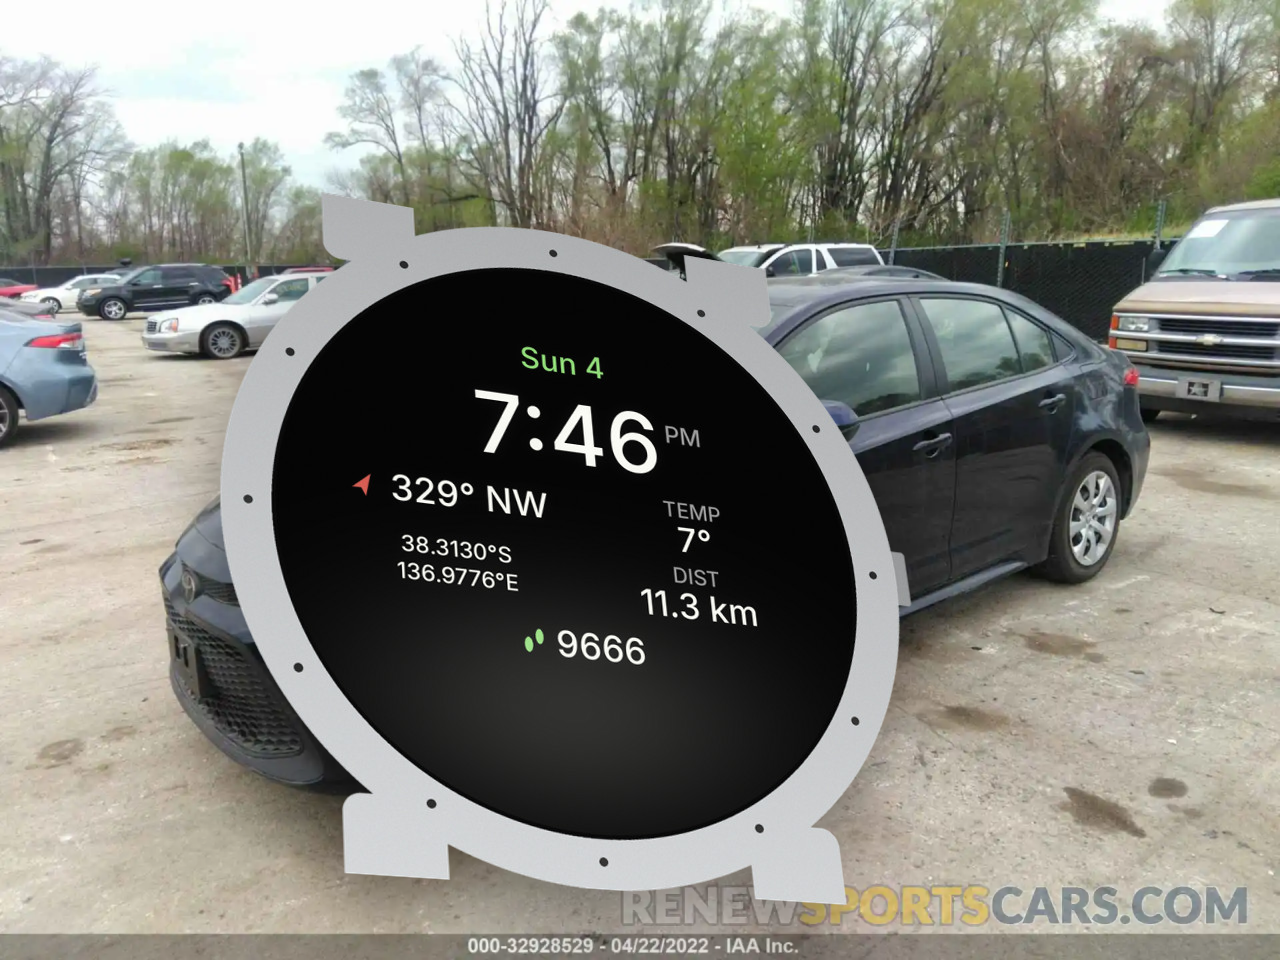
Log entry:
**7:46**
